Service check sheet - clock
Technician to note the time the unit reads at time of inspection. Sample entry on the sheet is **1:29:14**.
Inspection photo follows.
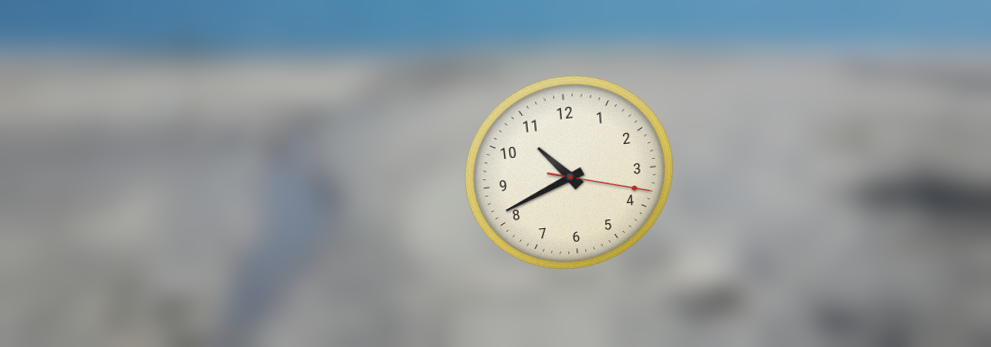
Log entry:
**10:41:18**
